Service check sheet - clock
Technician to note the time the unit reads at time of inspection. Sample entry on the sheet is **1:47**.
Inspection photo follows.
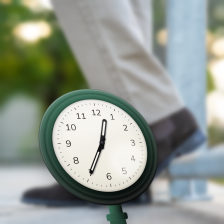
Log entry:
**12:35**
